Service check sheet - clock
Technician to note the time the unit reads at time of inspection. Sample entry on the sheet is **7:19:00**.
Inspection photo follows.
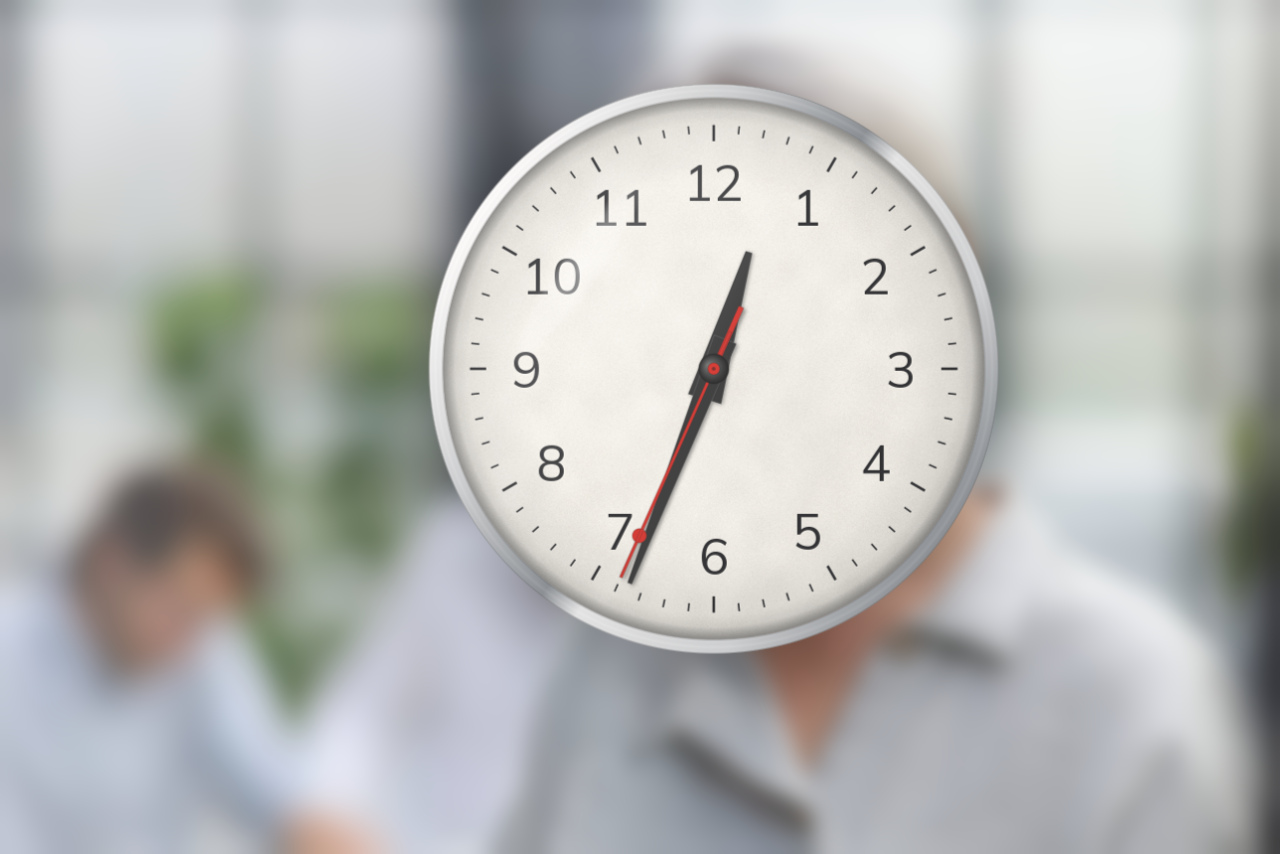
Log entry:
**12:33:34**
